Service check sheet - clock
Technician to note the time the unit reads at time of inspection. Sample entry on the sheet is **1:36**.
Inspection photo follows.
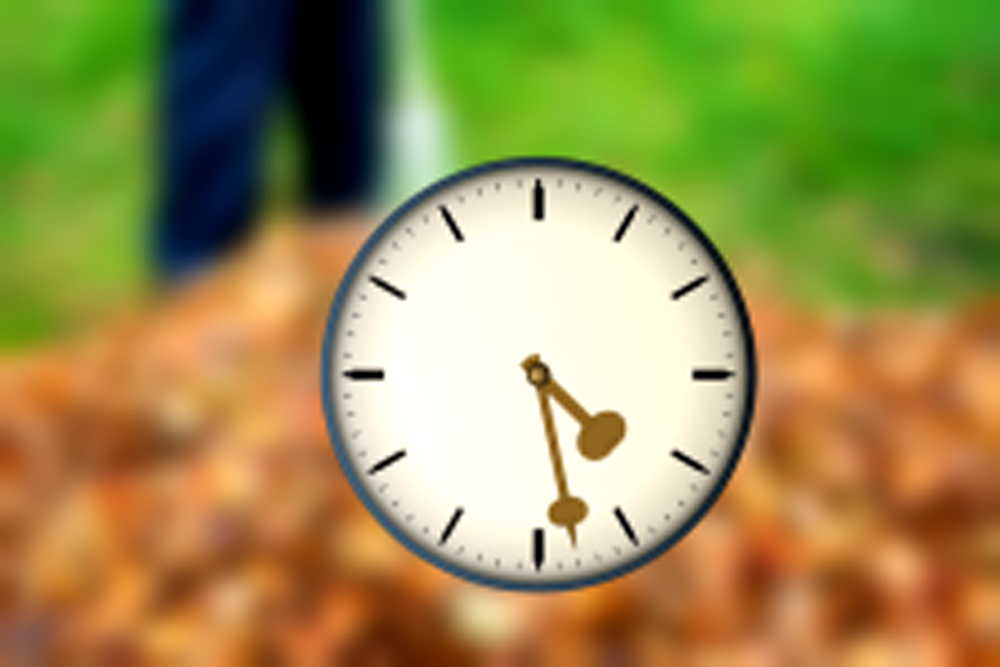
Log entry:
**4:28**
